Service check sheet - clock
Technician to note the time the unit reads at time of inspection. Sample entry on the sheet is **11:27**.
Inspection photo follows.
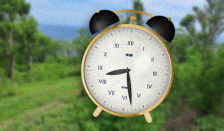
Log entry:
**8:28**
